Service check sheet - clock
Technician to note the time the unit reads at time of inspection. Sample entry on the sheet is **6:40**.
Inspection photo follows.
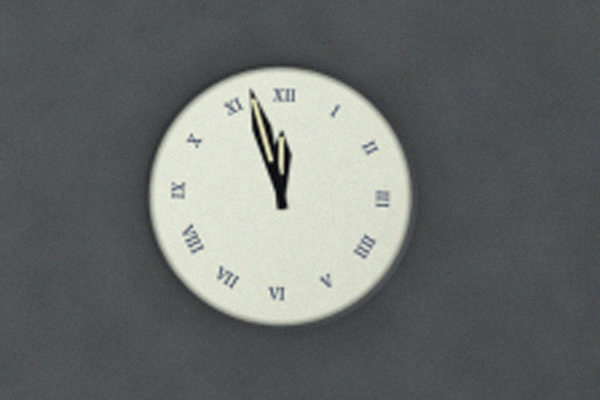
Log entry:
**11:57**
